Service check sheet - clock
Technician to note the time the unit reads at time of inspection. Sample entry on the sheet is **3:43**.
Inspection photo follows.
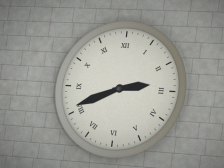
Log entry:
**2:41**
